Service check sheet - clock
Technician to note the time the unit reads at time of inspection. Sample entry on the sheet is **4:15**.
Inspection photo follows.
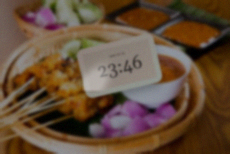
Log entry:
**23:46**
